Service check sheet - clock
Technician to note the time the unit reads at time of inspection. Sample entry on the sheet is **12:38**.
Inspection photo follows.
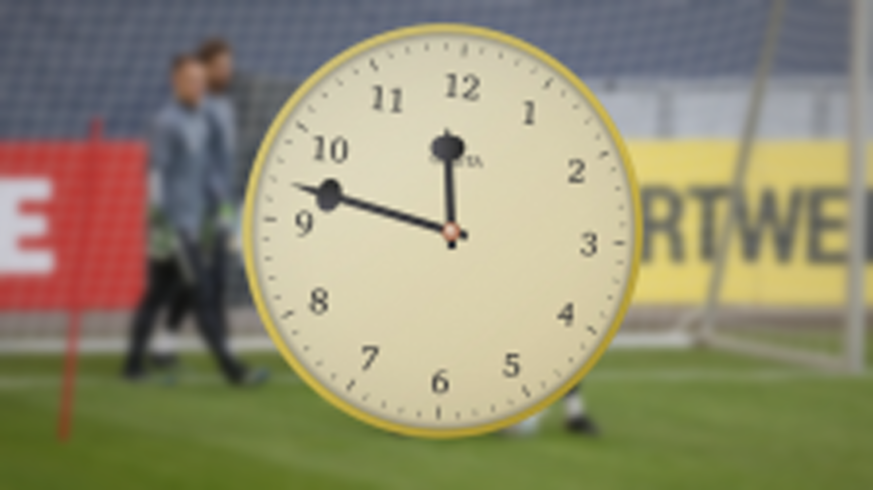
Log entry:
**11:47**
